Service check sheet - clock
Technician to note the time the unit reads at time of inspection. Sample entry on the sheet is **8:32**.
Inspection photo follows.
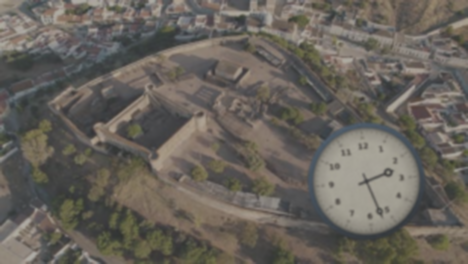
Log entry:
**2:27**
